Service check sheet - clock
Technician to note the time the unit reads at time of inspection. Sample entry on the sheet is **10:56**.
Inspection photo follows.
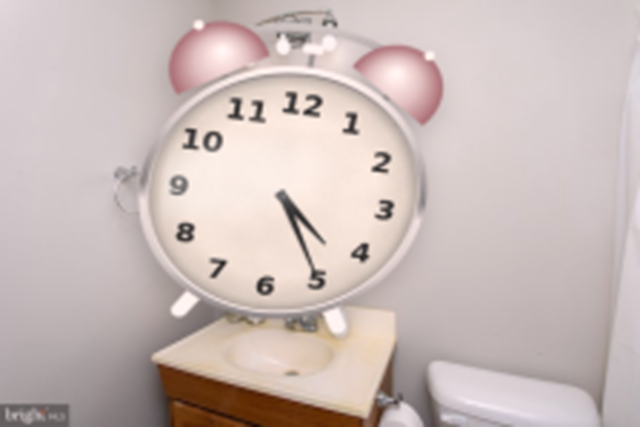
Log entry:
**4:25**
